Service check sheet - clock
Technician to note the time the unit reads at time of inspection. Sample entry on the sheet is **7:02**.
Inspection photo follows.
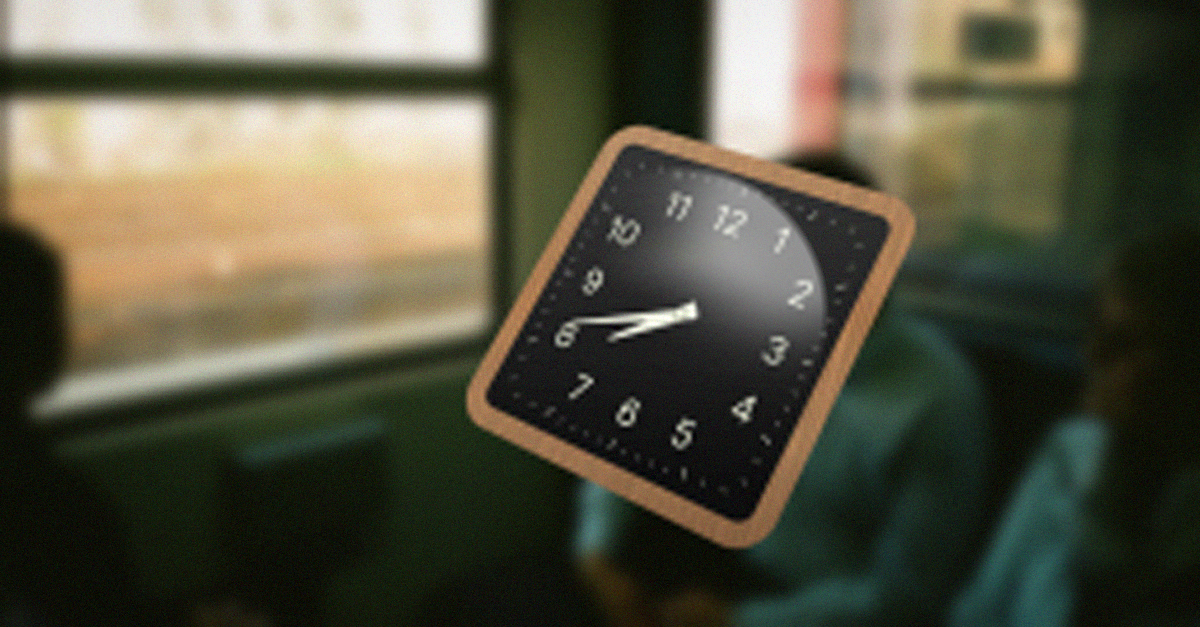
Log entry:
**7:41**
